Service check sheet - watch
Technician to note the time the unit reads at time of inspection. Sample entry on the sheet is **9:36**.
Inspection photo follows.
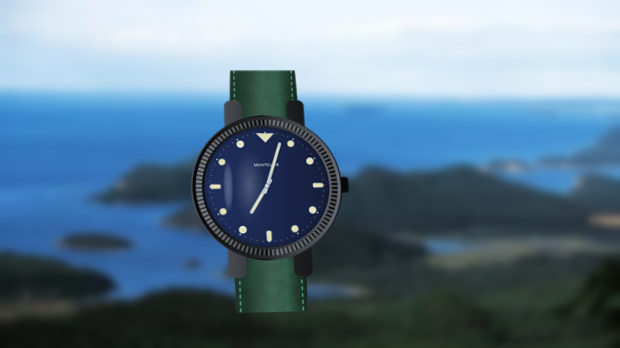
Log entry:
**7:03**
